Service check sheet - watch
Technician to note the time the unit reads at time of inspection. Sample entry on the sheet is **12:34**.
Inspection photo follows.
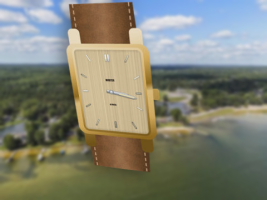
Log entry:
**3:17**
